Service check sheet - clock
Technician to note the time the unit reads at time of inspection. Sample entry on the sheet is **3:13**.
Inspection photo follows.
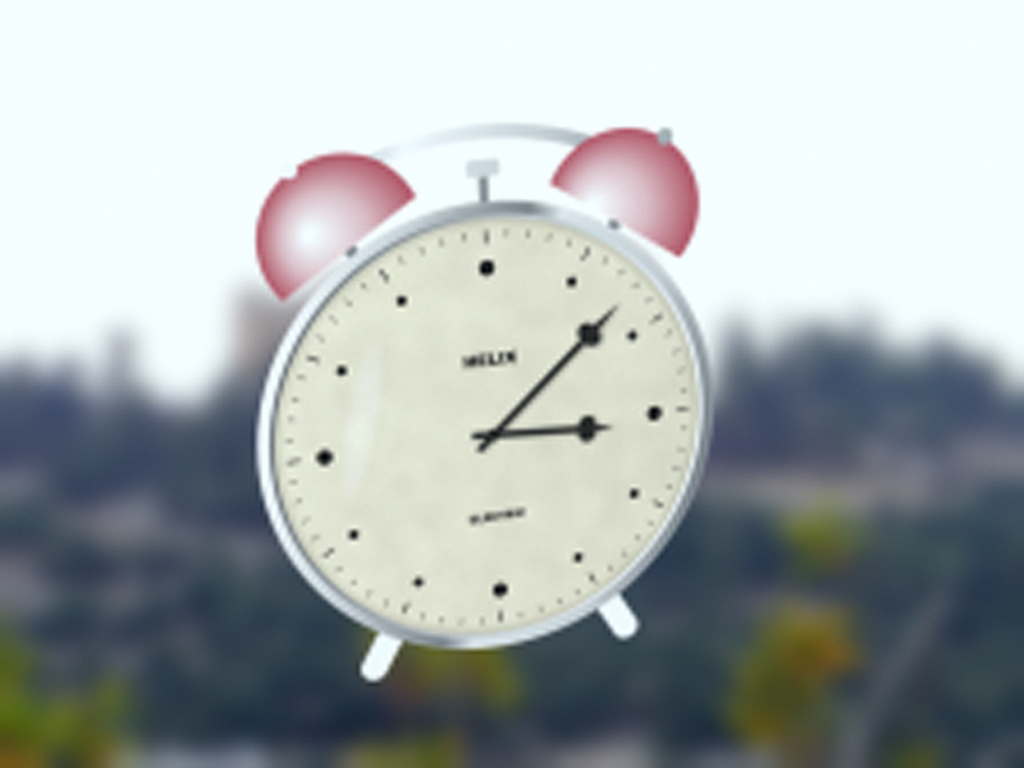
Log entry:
**3:08**
